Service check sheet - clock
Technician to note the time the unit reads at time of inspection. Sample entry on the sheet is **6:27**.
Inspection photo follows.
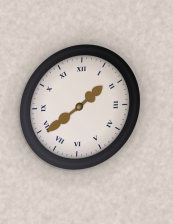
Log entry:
**1:39**
